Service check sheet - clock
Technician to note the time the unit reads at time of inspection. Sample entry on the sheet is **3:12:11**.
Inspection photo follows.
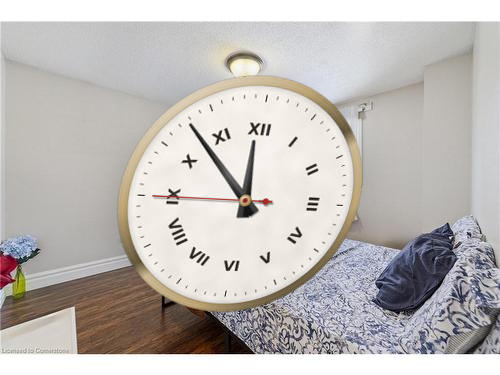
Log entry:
**11:52:45**
